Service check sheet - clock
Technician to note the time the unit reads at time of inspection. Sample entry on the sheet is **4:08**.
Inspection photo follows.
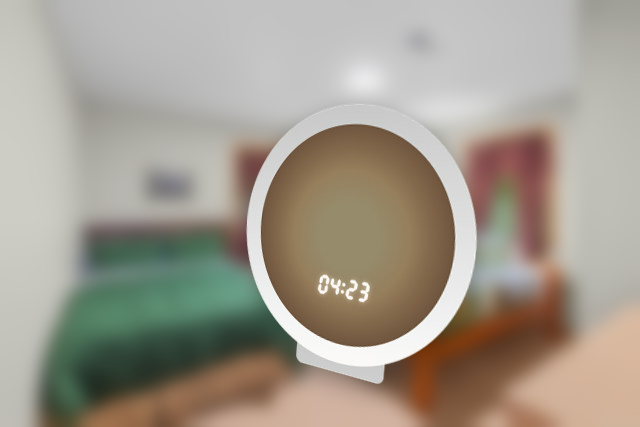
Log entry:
**4:23**
